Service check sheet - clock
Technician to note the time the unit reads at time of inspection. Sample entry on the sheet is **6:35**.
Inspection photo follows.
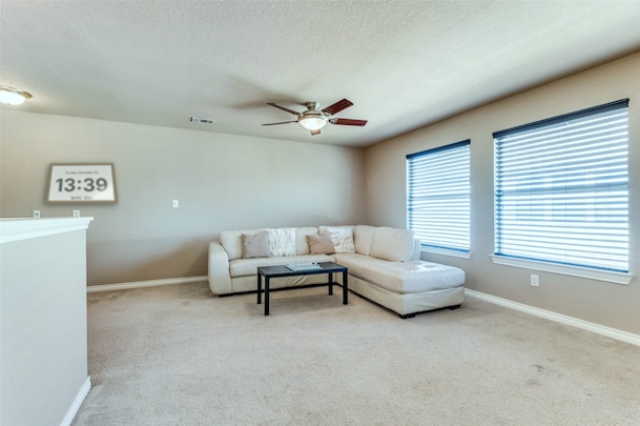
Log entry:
**13:39**
